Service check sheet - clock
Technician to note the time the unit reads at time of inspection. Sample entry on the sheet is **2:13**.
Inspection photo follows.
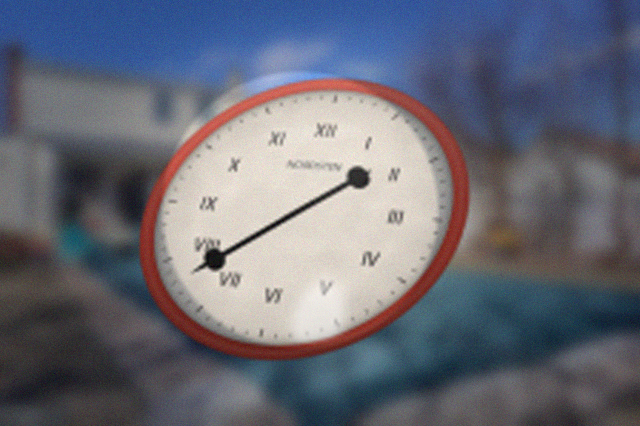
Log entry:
**1:38**
